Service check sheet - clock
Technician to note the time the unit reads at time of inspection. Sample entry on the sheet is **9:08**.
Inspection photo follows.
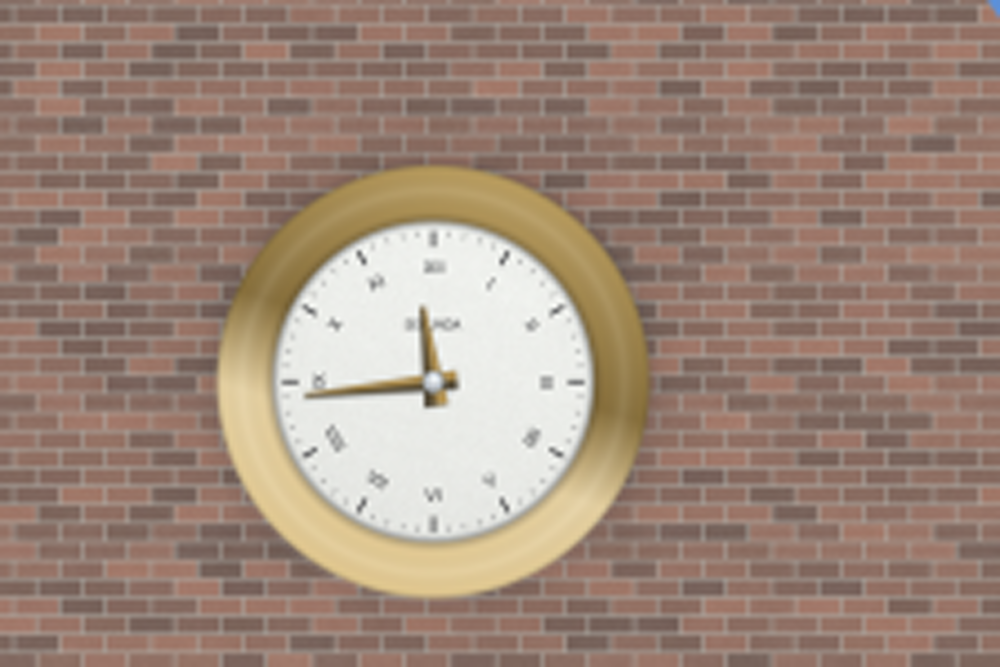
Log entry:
**11:44**
